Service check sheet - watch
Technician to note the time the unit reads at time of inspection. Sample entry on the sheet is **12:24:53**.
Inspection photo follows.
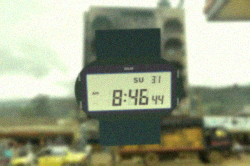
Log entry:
**8:46:44**
